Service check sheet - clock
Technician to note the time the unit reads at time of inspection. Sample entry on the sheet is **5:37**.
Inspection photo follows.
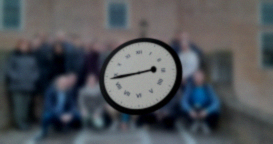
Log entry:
**2:44**
